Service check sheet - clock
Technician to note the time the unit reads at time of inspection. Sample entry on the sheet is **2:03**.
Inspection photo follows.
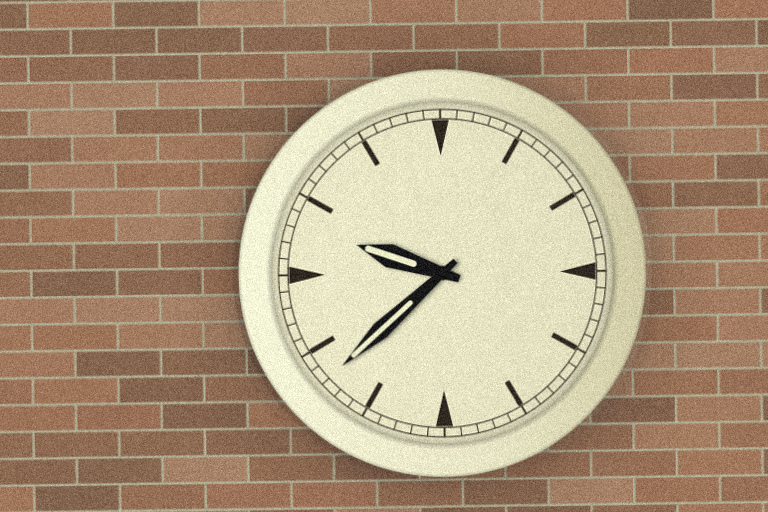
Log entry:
**9:38**
